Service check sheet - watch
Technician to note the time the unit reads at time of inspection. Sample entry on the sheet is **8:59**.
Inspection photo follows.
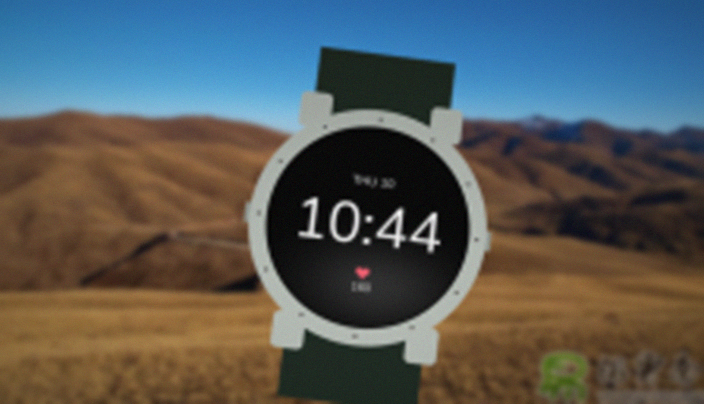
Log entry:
**10:44**
